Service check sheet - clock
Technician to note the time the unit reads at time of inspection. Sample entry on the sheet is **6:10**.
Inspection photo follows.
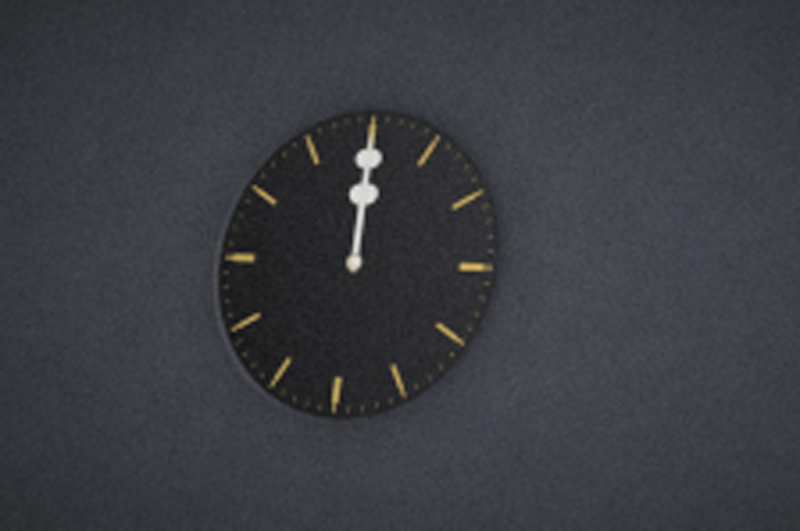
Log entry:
**12:00**
